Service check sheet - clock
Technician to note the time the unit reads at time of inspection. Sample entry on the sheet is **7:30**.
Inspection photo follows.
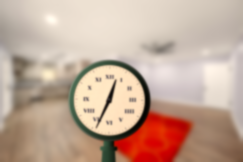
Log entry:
**12:34**
